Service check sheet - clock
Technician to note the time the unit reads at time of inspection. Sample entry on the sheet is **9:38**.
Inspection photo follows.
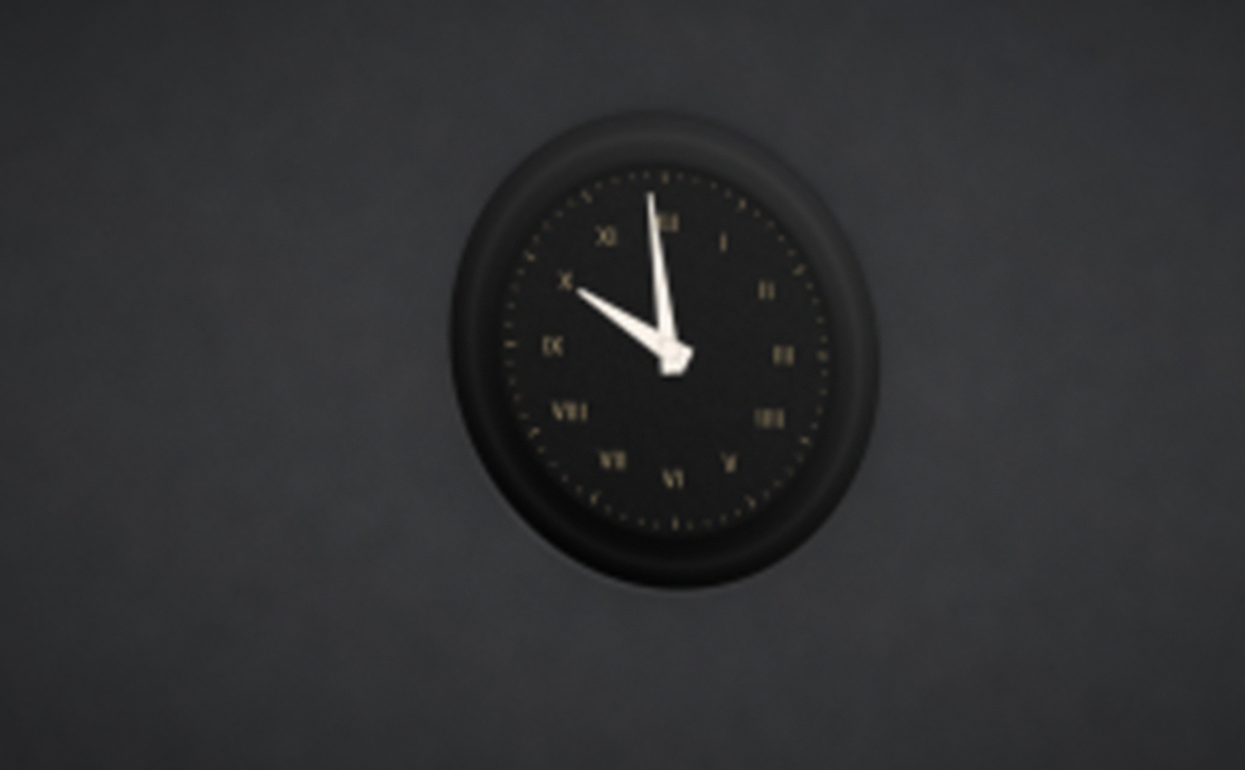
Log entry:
**9:59**
